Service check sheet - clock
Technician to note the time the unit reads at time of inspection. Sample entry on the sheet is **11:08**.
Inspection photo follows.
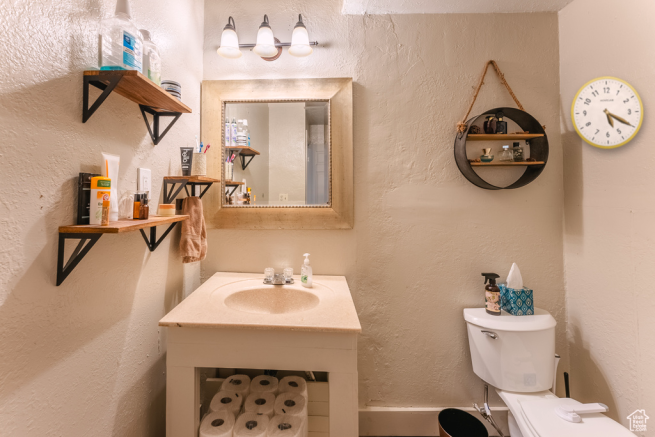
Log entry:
**5:20**
